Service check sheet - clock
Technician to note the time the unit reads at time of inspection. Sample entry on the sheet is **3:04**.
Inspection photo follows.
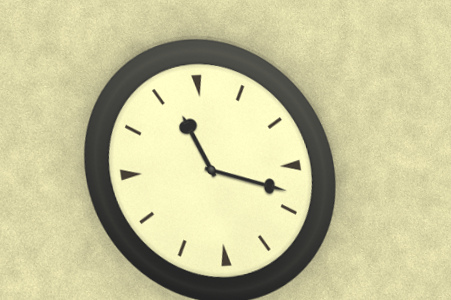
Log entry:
**11:18**
